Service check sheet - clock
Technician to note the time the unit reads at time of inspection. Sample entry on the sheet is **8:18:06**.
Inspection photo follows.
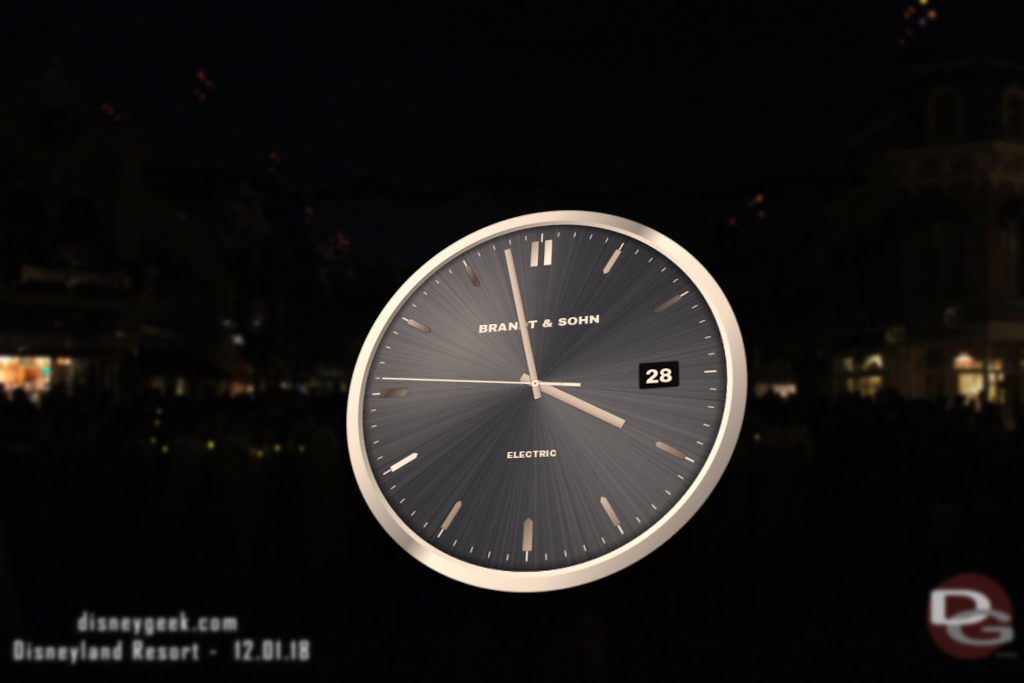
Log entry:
**3:57:46**
